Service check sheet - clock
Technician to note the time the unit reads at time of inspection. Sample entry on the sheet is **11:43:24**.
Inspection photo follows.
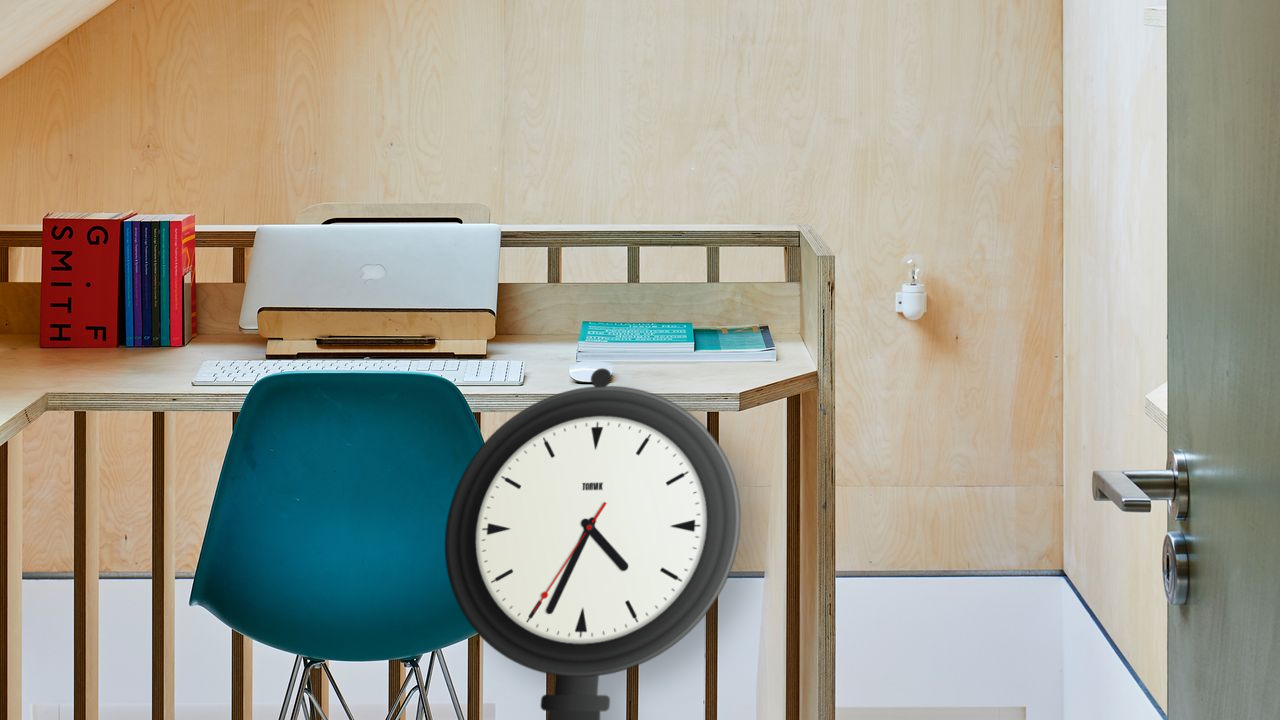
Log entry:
**4:33:35**
